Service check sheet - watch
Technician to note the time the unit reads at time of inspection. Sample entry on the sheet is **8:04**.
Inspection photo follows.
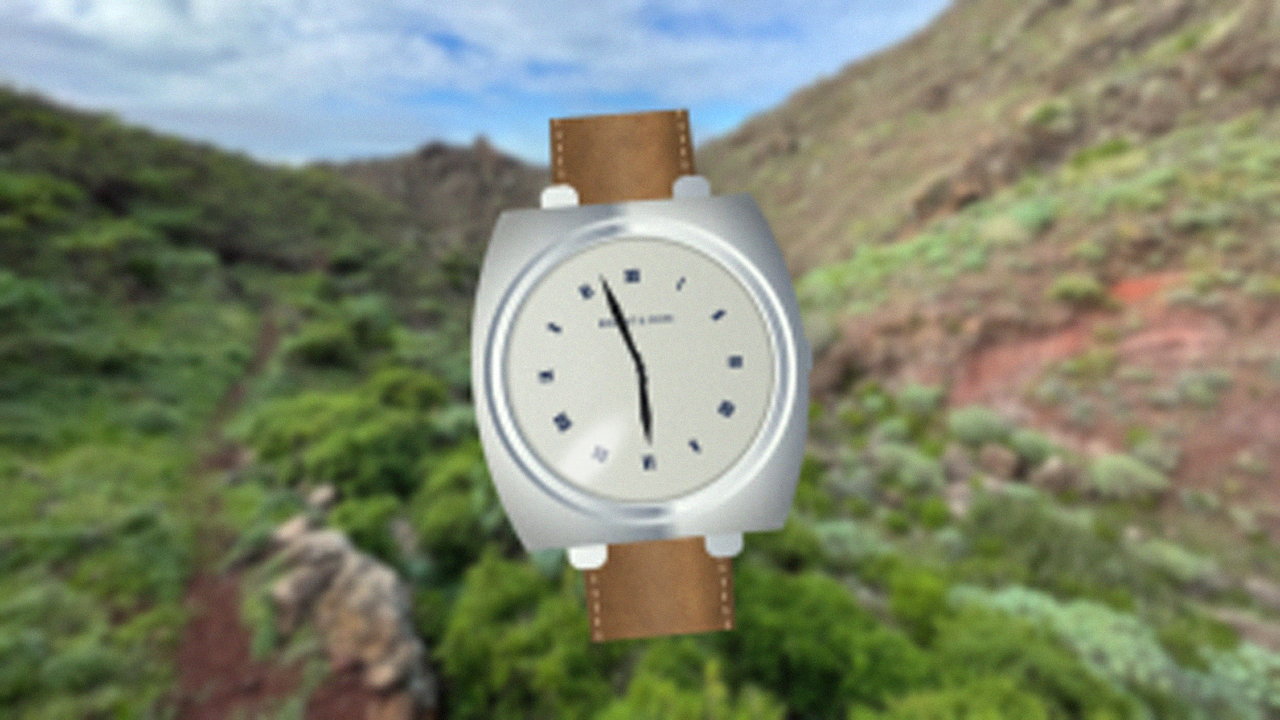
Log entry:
**5:57**
